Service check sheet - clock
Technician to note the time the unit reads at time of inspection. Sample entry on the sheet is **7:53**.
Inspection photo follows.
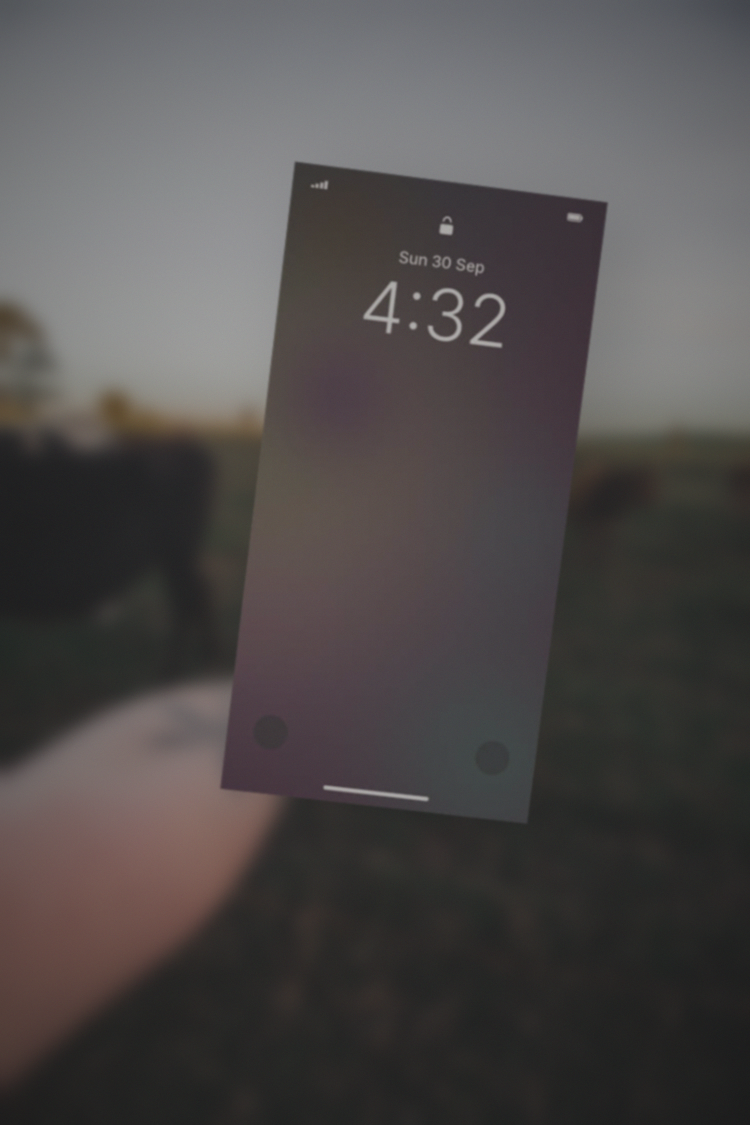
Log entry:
**4:32**
